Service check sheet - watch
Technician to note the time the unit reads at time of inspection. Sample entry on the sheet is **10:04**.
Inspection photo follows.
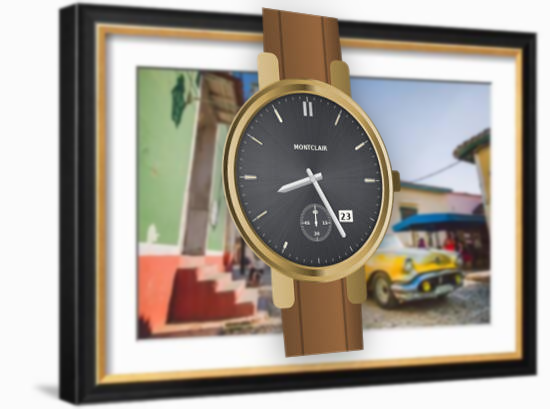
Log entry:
**8:25**
